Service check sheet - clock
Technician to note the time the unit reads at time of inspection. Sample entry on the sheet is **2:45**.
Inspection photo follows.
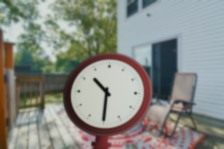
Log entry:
**10:30**
